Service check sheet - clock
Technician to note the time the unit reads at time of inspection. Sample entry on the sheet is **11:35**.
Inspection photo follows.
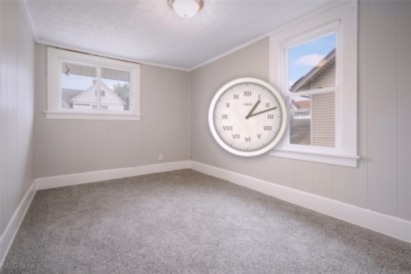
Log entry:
**1:12**
